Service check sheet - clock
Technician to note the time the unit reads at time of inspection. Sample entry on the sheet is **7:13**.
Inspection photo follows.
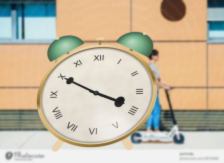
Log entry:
**3:50**
